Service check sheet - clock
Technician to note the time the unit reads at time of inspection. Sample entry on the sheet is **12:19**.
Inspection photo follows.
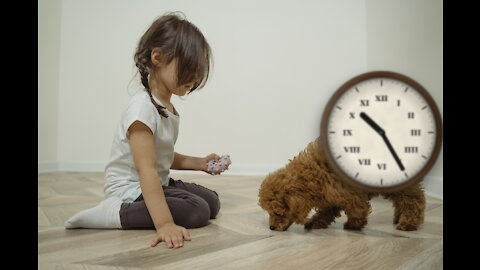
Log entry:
**10:25**
